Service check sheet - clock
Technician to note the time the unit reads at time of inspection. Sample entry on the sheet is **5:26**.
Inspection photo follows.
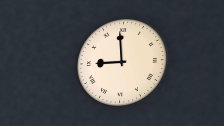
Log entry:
**8:59**
